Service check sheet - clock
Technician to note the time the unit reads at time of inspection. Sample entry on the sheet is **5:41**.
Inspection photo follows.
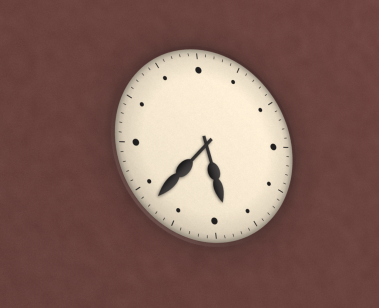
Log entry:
**5:38**
